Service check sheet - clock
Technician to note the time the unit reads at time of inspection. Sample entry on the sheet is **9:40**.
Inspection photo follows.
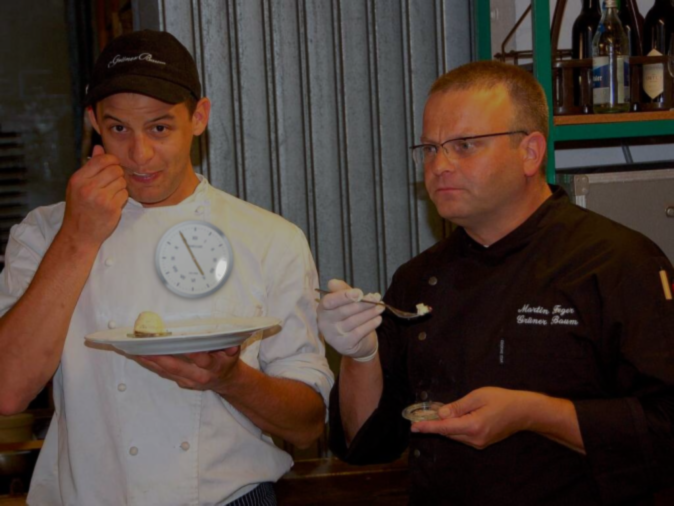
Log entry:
**4:55**
